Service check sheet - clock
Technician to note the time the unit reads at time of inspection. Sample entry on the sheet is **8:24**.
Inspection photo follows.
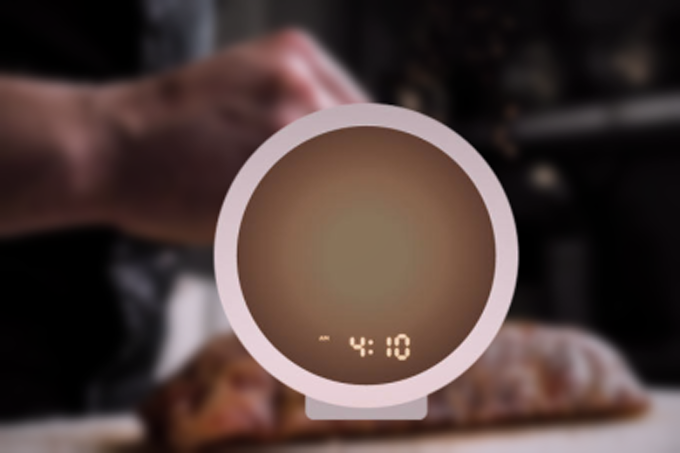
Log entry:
**4:10**
